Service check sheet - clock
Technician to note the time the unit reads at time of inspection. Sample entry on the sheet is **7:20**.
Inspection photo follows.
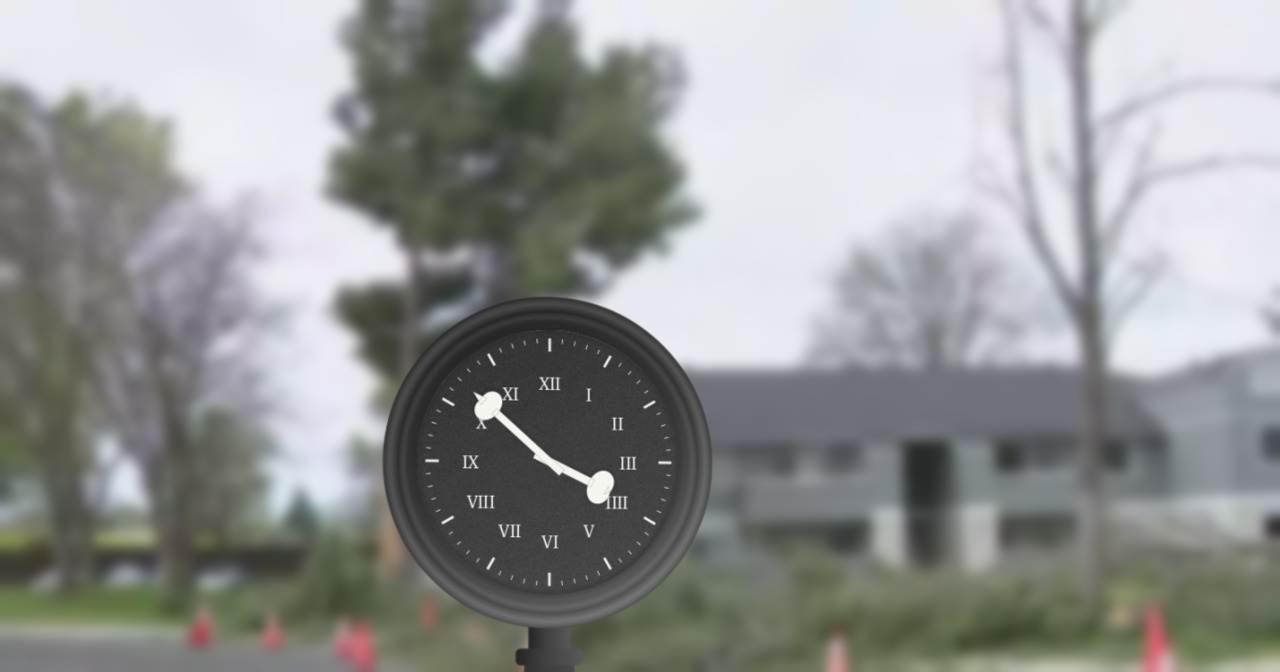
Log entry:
**3:52**
